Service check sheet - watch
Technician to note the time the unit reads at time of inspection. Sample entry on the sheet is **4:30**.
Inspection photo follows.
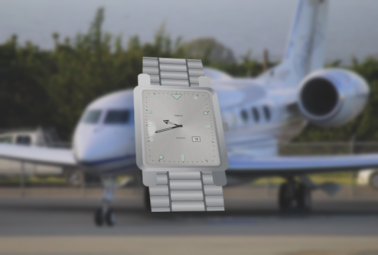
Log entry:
**9:42**
